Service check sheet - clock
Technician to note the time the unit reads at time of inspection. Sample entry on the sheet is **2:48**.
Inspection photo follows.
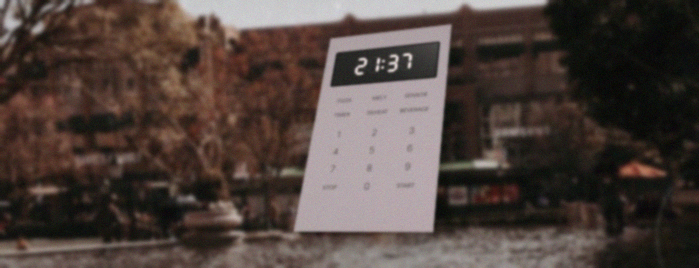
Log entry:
**21:37**
